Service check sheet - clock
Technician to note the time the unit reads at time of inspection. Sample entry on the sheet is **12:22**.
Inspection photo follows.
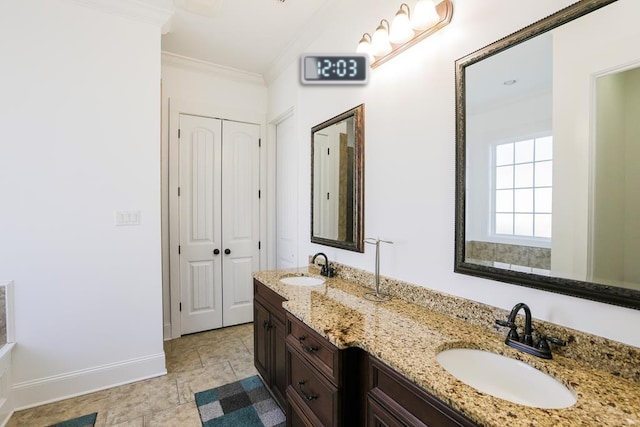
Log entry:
**12:03**
